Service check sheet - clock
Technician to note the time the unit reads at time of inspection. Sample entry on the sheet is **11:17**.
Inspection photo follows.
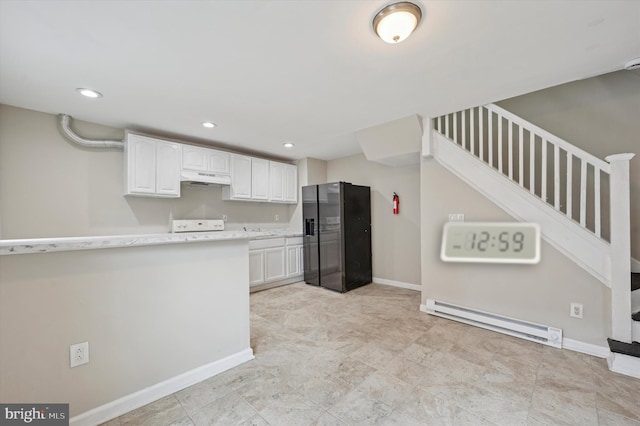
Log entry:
**12:59**
